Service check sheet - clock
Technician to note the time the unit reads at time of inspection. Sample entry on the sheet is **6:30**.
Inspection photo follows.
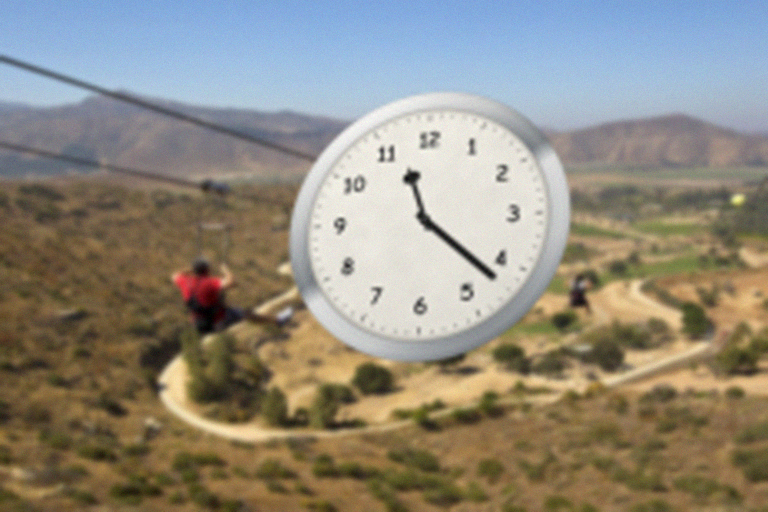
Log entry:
**11:22**
